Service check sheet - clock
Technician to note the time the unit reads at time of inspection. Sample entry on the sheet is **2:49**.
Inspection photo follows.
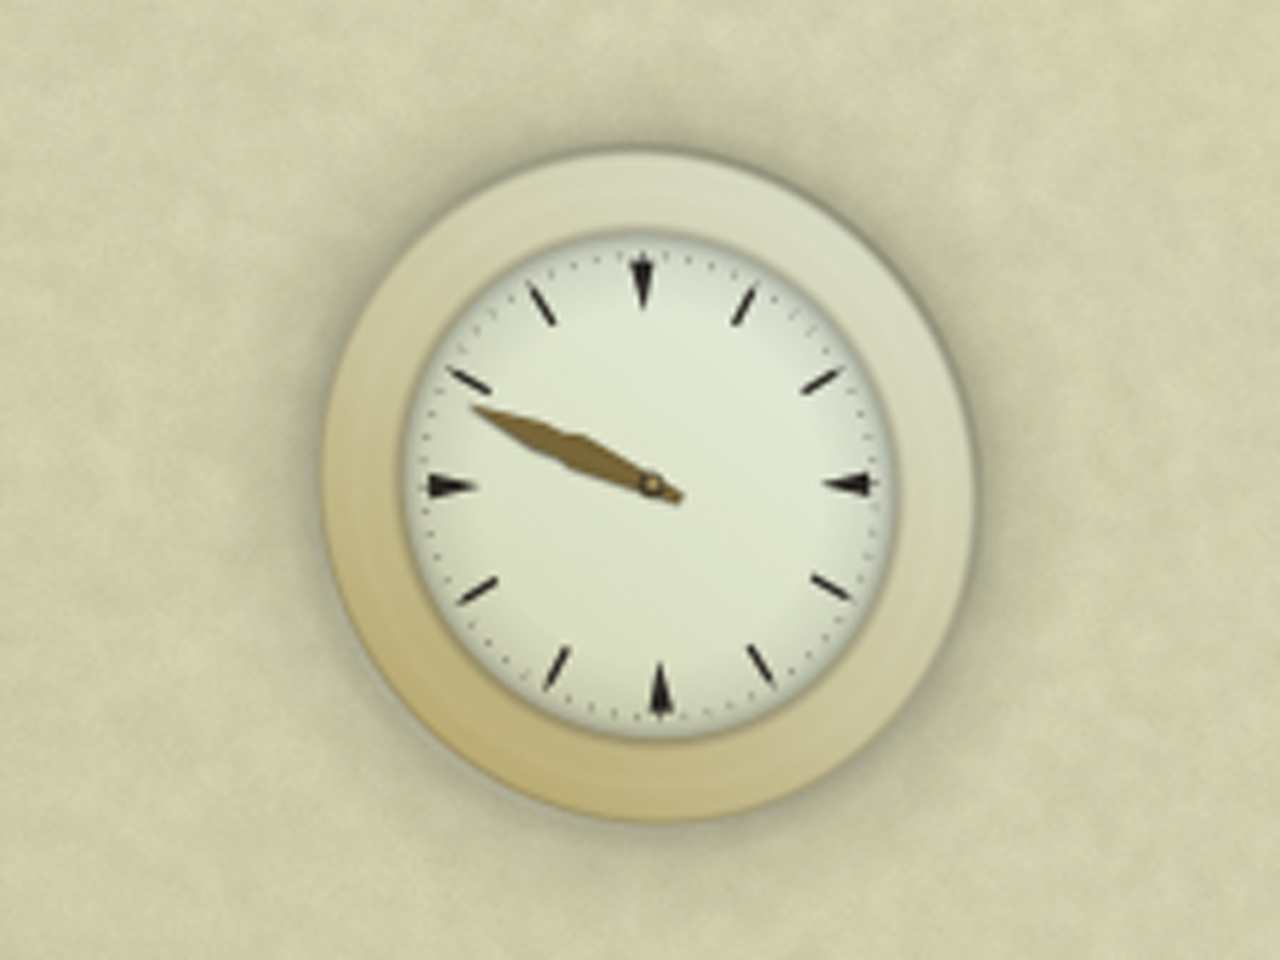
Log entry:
**9:49**
